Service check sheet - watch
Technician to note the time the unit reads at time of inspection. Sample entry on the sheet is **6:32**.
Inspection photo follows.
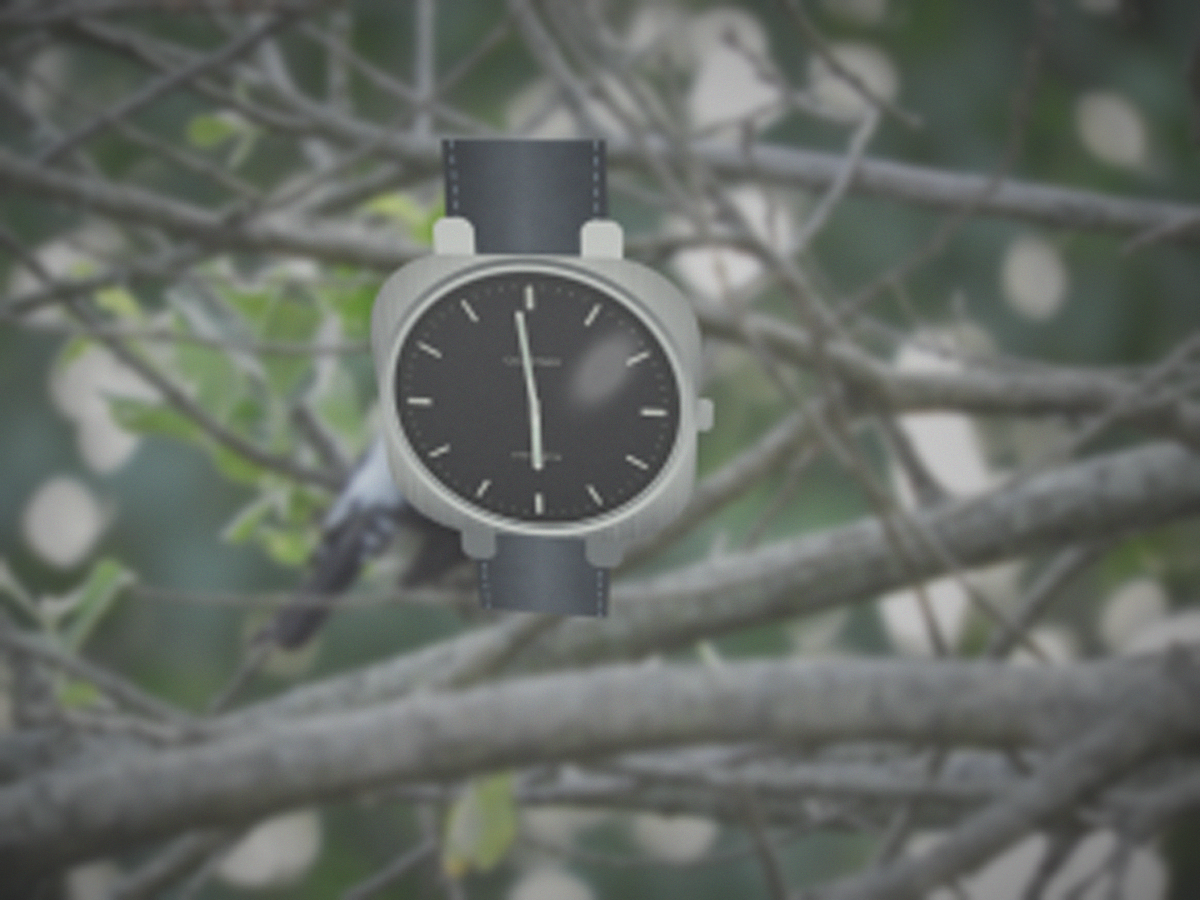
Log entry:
**5:59**
